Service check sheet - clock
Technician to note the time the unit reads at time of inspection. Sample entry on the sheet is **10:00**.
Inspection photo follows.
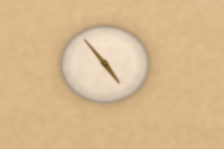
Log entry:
**4:54**
